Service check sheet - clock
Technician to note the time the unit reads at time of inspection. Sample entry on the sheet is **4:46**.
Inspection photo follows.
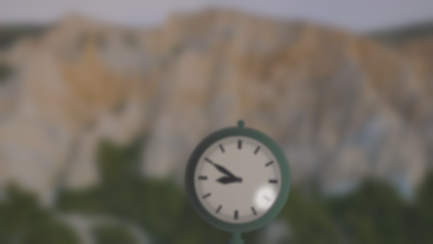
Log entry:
**8:50**
